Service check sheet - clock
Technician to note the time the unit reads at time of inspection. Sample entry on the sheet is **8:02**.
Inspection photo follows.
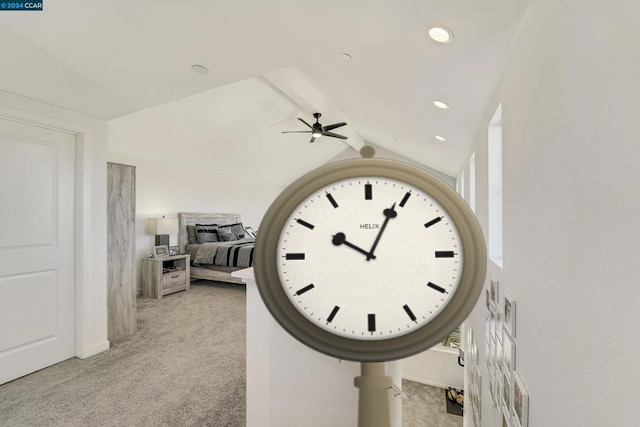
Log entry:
**10:04**
